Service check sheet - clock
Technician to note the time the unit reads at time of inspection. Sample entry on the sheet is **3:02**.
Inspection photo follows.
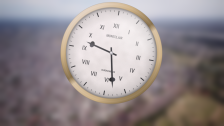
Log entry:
**9:28**
